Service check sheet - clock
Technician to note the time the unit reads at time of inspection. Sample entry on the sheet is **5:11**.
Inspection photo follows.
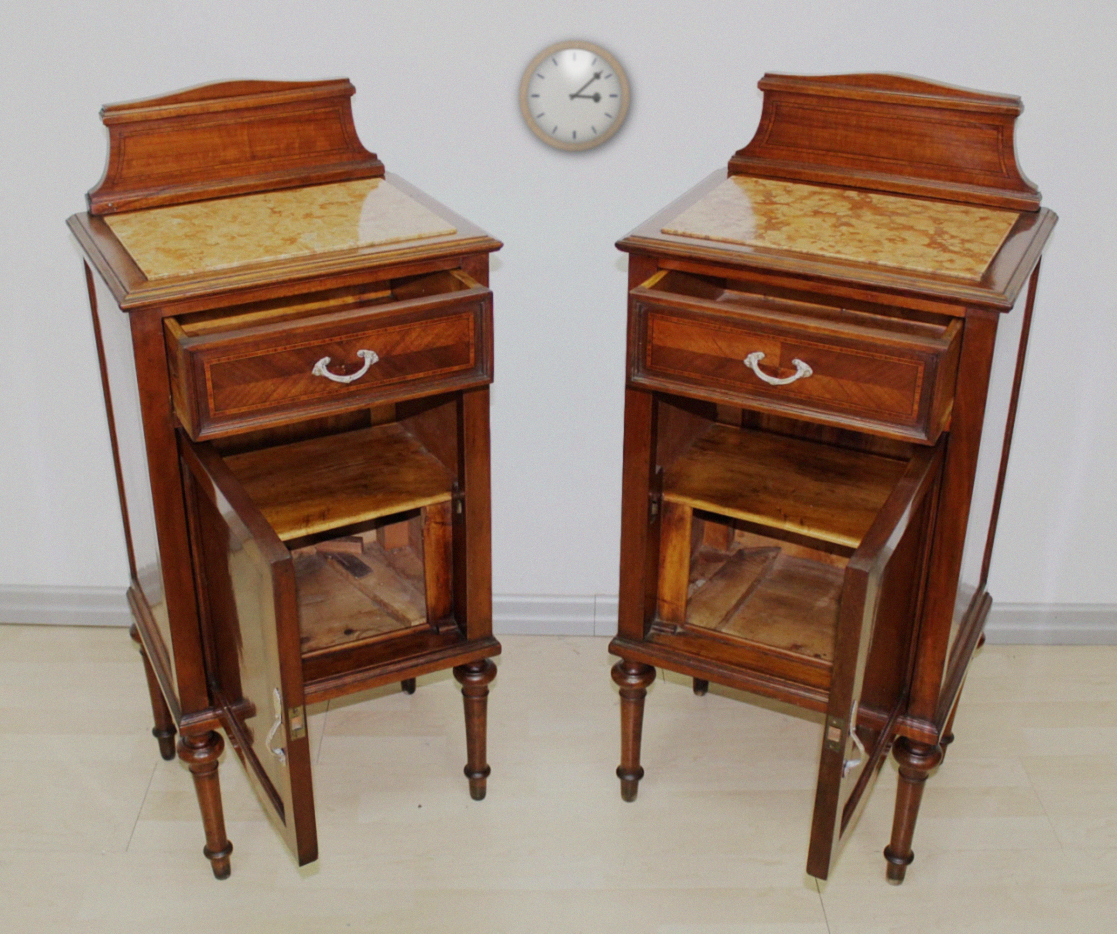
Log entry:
**3:08**
